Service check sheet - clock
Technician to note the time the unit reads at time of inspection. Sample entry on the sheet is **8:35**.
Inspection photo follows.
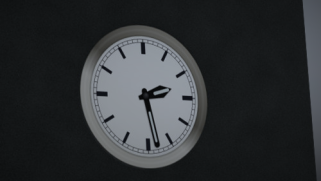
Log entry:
**2:28**
